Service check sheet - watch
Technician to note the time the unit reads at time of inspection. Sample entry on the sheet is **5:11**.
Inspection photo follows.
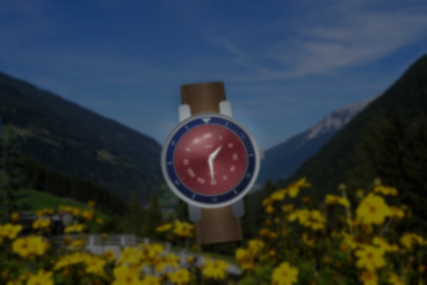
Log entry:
**1:30**
